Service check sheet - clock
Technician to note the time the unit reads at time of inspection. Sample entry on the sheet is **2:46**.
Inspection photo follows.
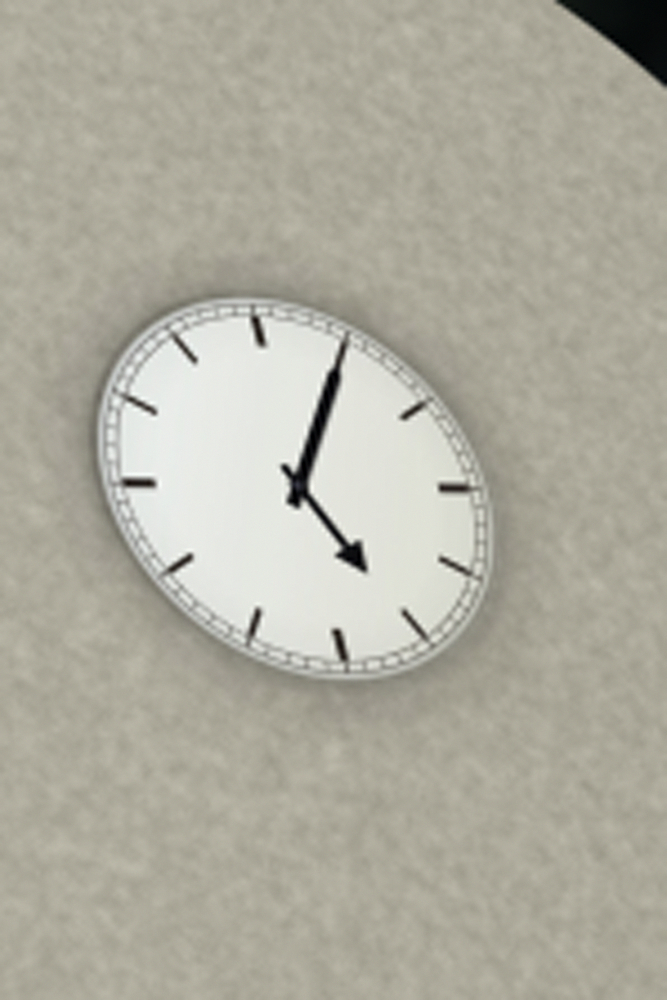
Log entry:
**5:05**
